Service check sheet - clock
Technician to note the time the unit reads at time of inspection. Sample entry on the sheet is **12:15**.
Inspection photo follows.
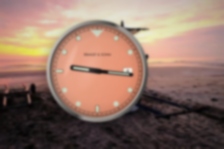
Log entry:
**9:16**
